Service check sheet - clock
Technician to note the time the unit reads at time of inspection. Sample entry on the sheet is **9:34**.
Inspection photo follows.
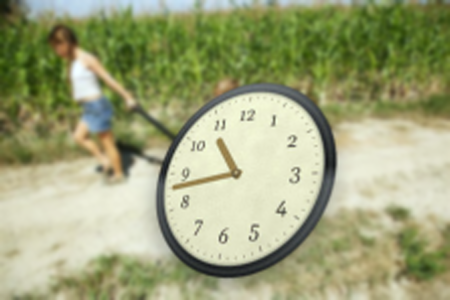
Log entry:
**10:43**
